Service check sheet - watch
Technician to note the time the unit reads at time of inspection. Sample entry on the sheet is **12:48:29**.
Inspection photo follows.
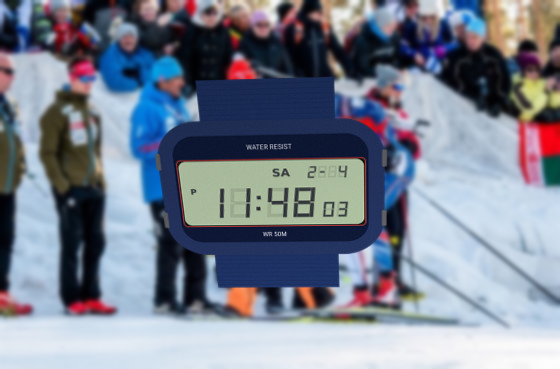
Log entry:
**11:48:03**
